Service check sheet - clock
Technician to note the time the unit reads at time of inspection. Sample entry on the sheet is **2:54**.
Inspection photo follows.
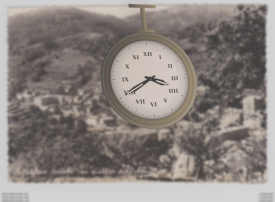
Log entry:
**3:40**
